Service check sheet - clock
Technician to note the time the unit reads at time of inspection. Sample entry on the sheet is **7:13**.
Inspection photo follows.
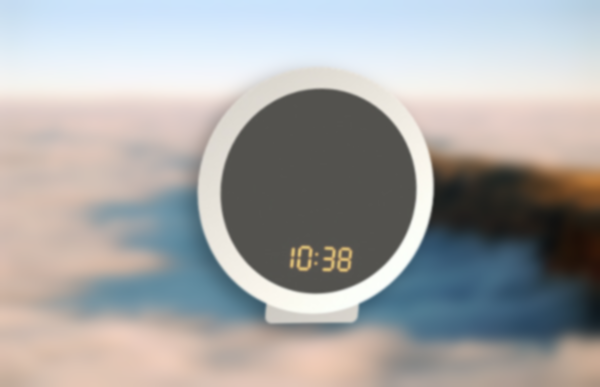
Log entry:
**10:38**
